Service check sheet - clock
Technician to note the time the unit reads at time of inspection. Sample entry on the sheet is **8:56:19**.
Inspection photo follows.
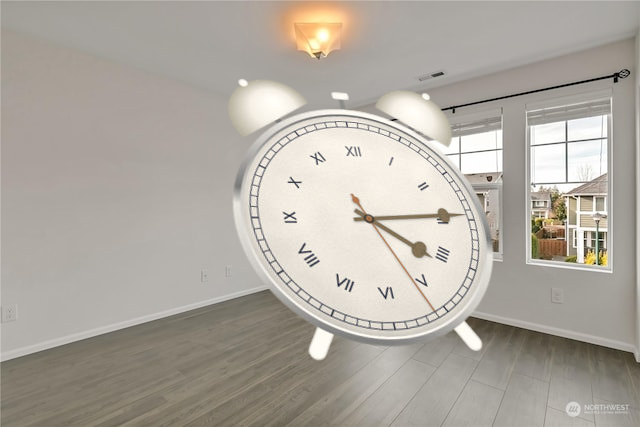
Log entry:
**4:14:26**
